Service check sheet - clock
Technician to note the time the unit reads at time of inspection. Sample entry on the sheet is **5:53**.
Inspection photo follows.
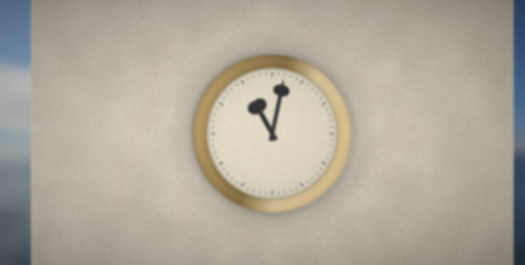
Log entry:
**11:02**
